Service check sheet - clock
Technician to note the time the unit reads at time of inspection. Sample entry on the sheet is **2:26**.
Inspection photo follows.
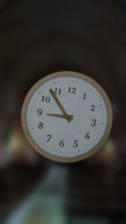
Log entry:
**8:53**
